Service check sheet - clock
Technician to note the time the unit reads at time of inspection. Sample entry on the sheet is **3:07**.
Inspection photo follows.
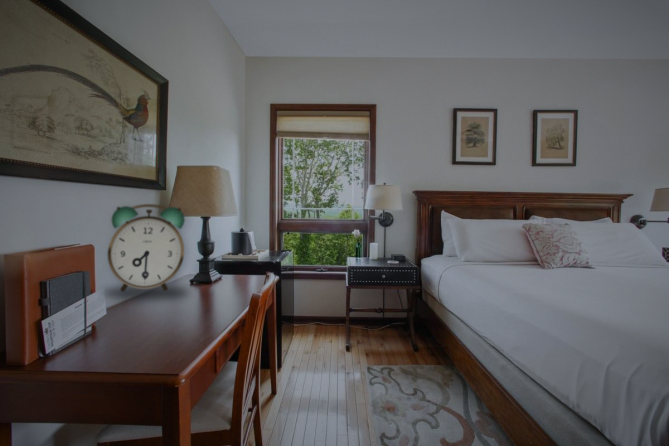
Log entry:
**7:30**
